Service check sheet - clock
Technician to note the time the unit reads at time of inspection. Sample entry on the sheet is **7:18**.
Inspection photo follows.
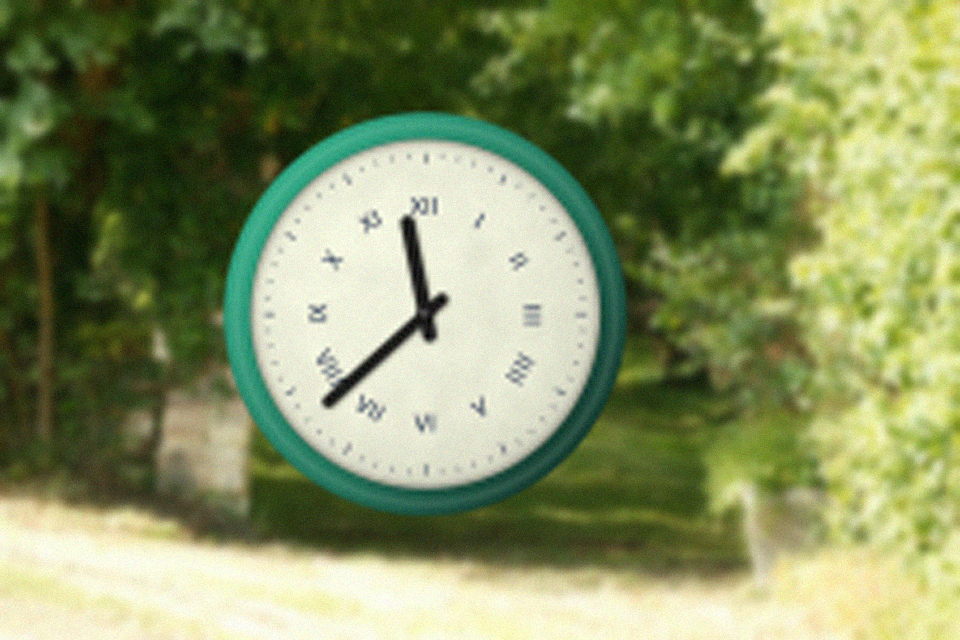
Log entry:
**11:38**
